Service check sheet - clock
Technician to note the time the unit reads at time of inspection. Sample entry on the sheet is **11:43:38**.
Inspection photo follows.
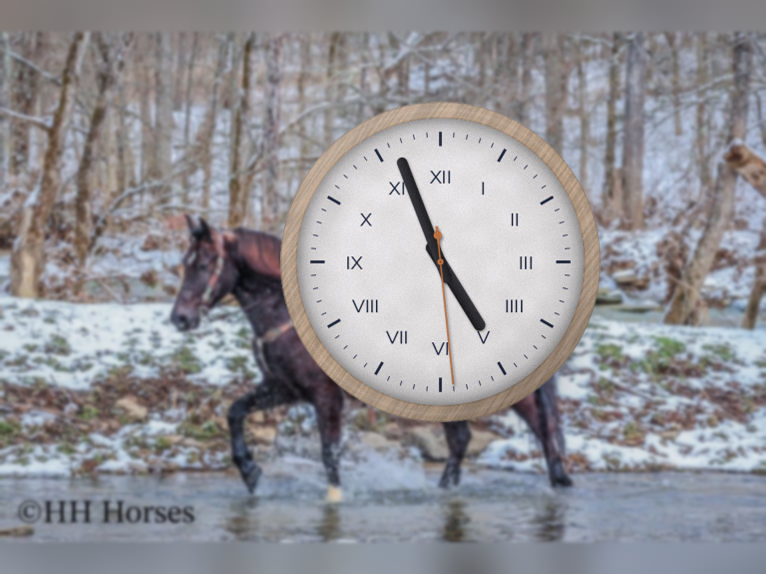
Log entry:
**4:56:29**
